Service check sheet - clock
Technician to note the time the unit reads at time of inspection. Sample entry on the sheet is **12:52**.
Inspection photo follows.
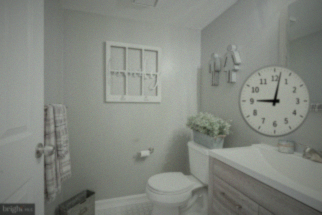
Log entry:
**9:02**
